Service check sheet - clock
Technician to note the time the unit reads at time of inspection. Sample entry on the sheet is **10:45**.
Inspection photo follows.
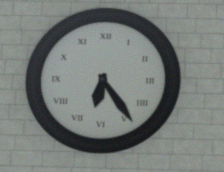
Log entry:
**6:24**
